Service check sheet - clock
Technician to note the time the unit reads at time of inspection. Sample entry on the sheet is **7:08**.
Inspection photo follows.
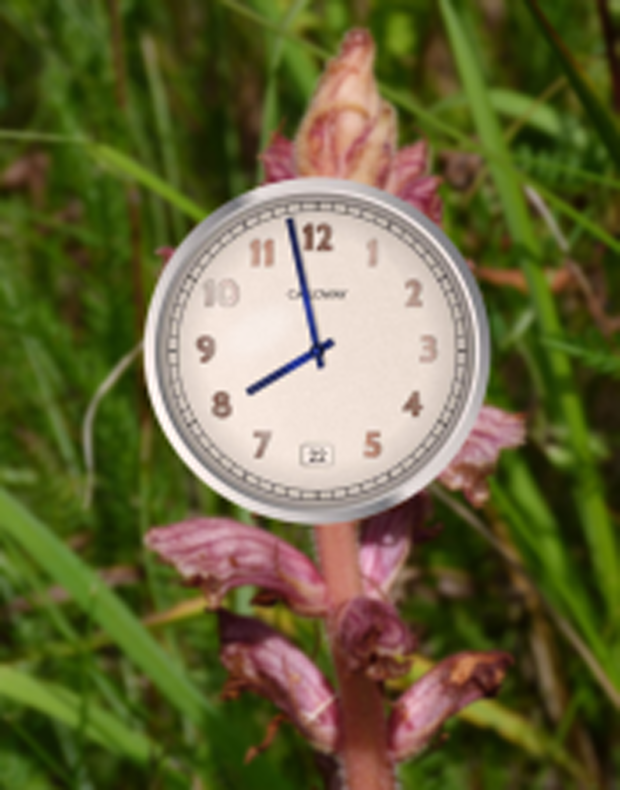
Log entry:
**7:58**
